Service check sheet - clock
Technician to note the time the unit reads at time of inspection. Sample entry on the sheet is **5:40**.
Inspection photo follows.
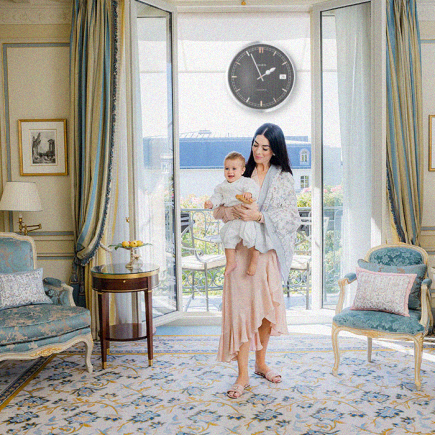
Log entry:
**1:56**
